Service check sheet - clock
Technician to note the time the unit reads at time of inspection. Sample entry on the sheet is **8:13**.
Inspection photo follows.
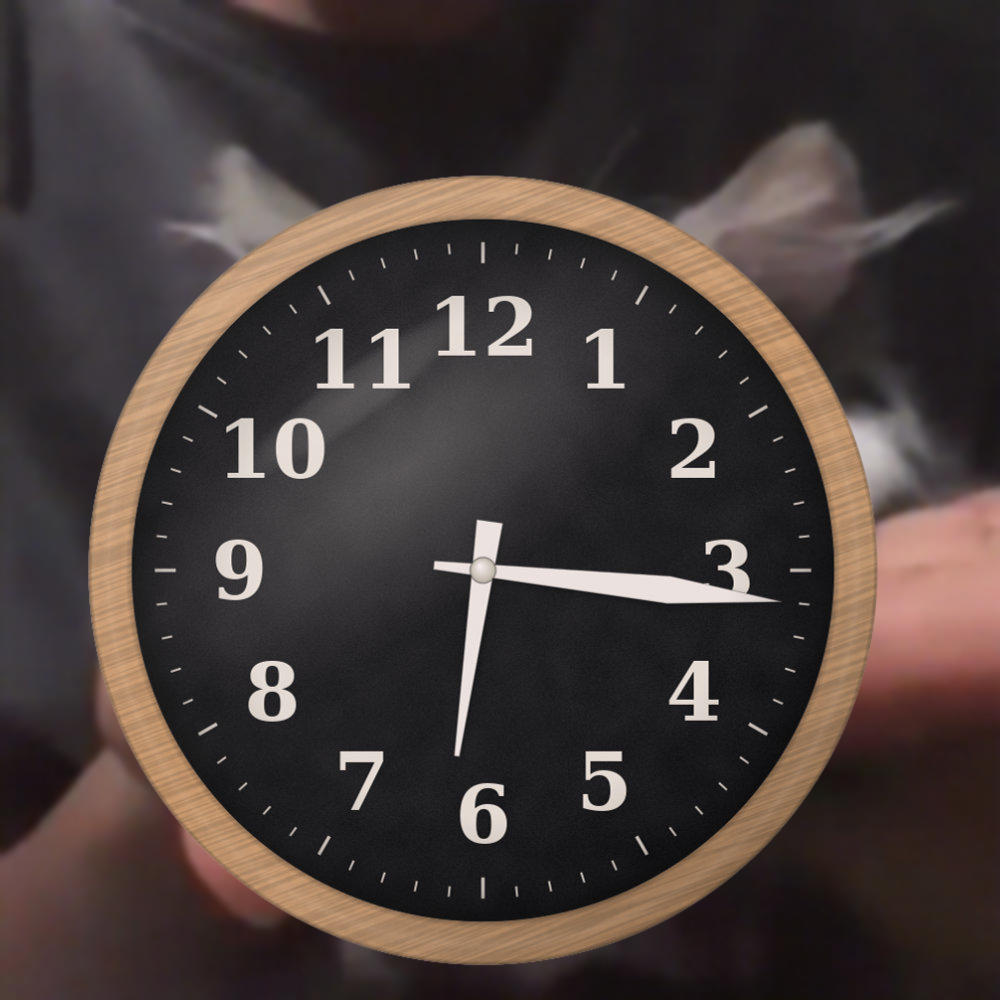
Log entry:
**6:16**
